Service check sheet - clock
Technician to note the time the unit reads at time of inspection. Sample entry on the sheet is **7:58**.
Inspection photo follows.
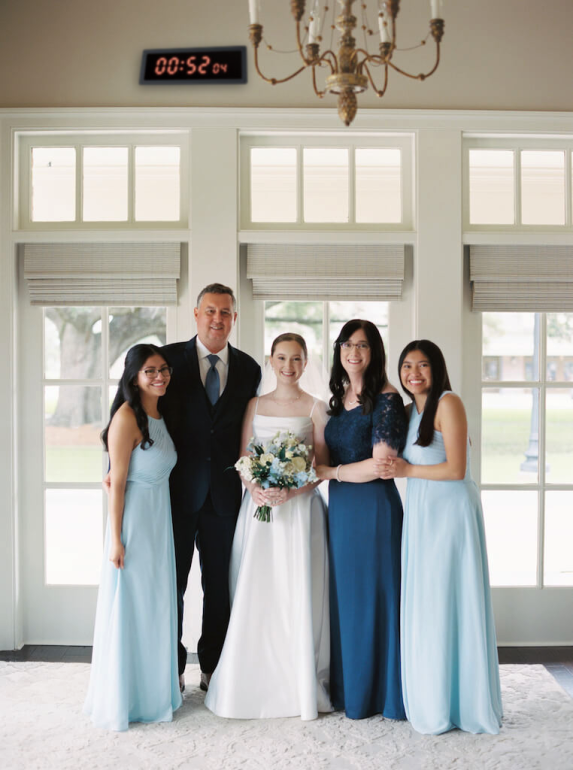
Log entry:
**0:52**
